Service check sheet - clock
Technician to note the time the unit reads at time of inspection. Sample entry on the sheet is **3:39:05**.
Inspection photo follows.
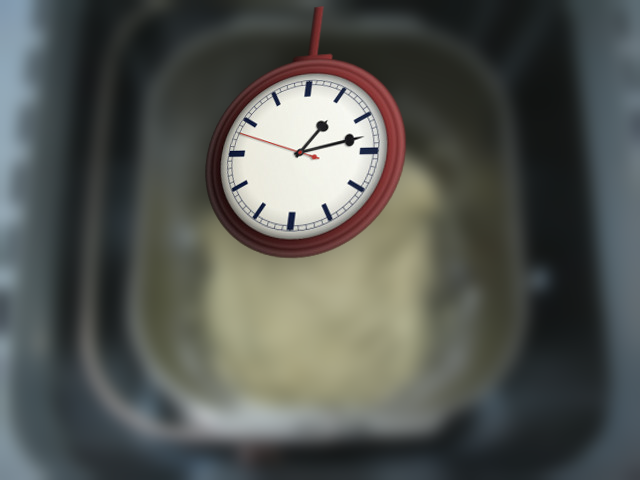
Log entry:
**1:12:48**
